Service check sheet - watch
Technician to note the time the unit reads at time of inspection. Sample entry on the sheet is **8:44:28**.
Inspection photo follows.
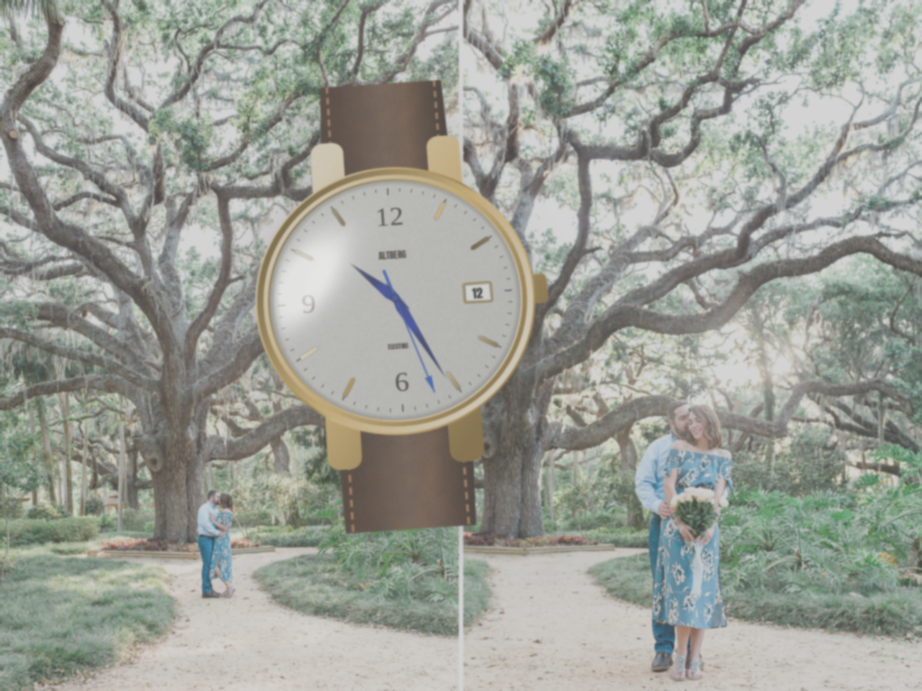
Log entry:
**10:25:27**
